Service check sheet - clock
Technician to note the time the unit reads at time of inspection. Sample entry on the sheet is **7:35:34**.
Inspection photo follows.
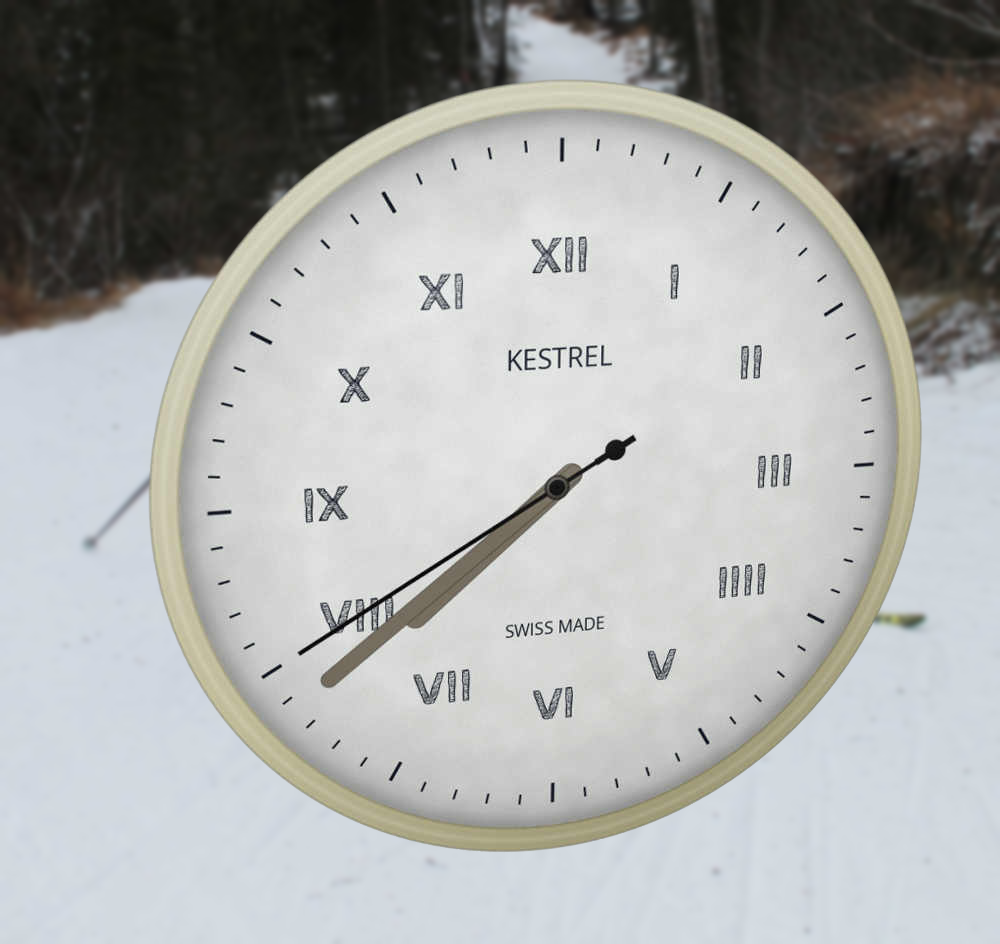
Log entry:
**7:38:40**
